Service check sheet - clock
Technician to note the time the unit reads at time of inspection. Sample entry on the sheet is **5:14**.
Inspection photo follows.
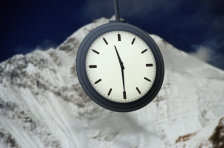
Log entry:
**11:30**
